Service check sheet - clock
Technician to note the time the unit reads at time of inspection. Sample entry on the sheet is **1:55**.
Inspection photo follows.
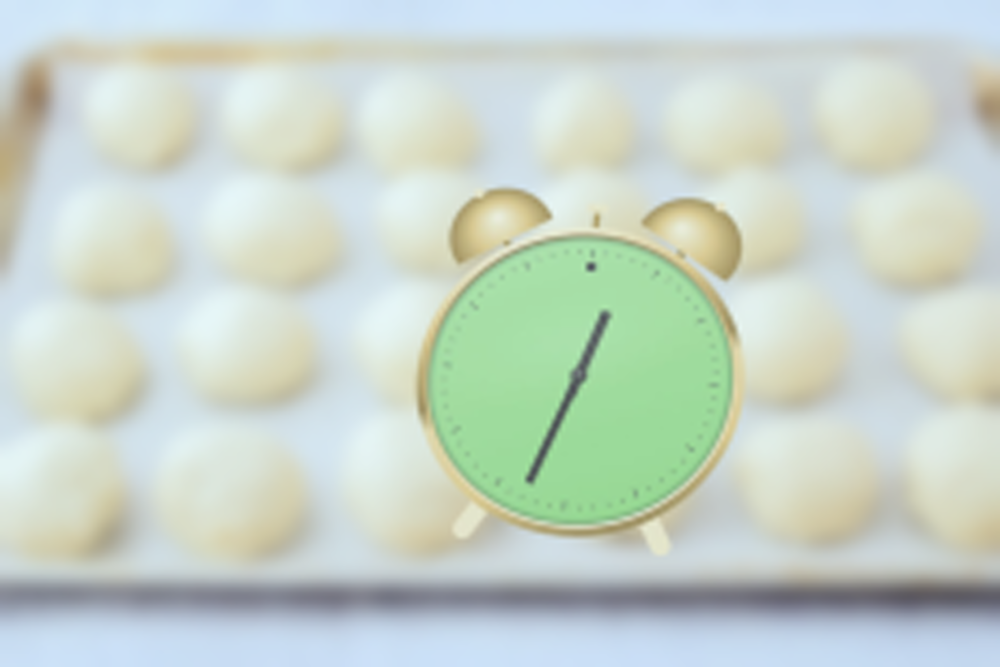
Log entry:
**12:33**
